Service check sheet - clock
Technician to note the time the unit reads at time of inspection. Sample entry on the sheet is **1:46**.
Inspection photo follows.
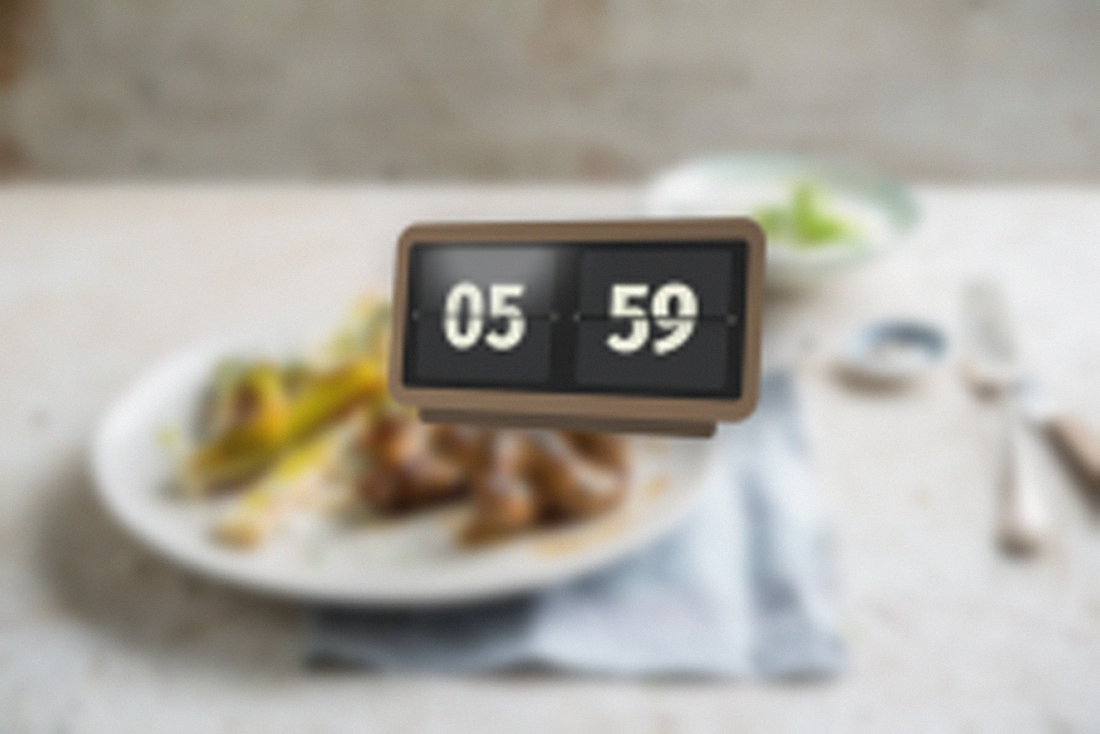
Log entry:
**5:59**
